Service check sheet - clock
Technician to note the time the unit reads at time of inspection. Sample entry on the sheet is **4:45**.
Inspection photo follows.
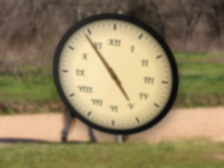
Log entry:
**4:54**
